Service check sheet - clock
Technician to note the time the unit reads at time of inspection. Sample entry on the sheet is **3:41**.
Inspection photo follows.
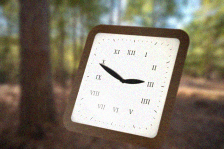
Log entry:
**2:49**
